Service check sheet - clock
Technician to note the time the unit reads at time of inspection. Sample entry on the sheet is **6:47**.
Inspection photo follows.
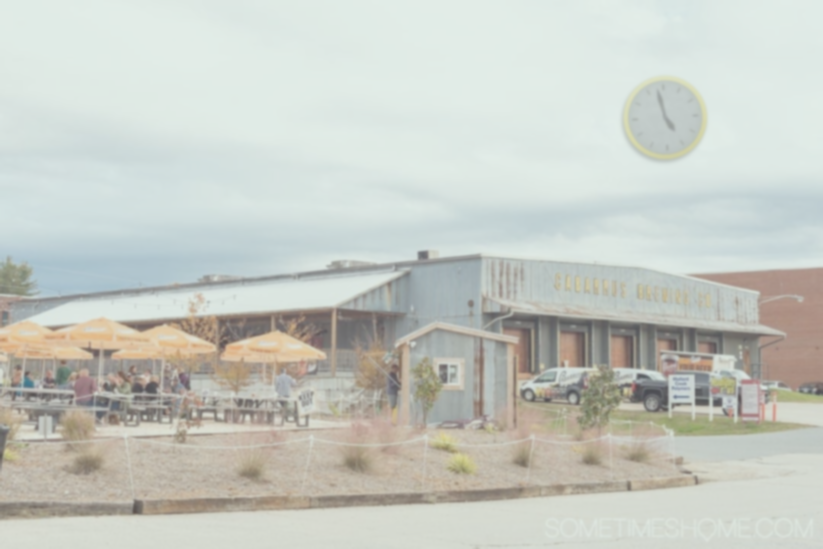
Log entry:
**4:58**
